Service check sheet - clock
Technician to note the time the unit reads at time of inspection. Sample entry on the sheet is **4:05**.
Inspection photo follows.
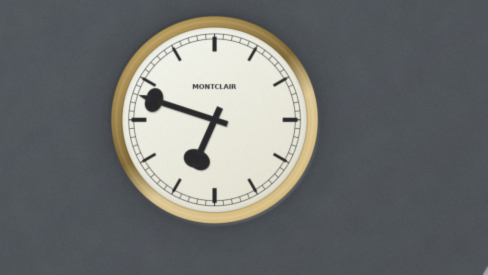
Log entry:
**6:48**
